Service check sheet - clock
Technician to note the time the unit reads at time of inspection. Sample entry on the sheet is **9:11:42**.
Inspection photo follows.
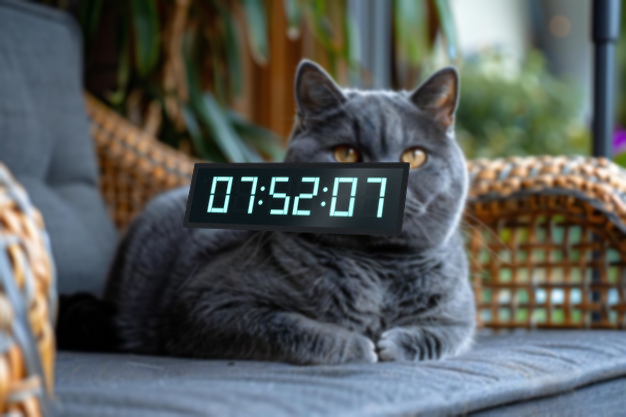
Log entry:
**7:52:07**
